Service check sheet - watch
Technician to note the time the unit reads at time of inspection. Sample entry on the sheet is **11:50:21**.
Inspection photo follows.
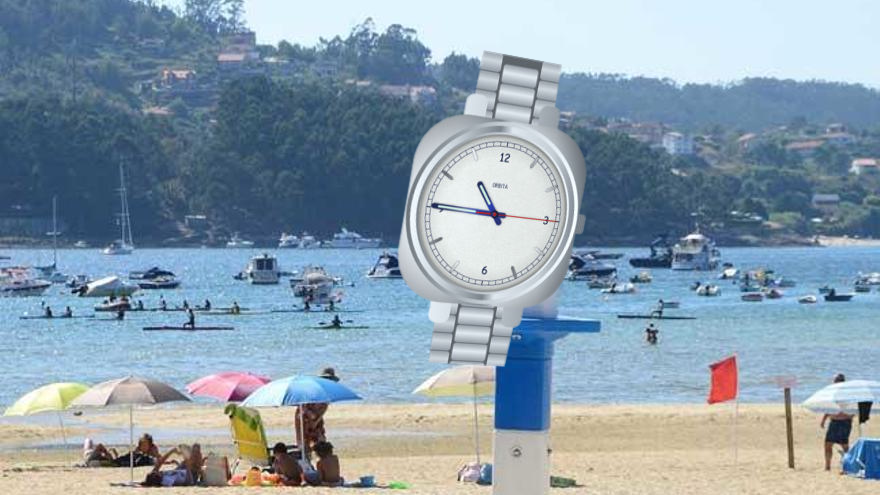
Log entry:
**10:45:15**
